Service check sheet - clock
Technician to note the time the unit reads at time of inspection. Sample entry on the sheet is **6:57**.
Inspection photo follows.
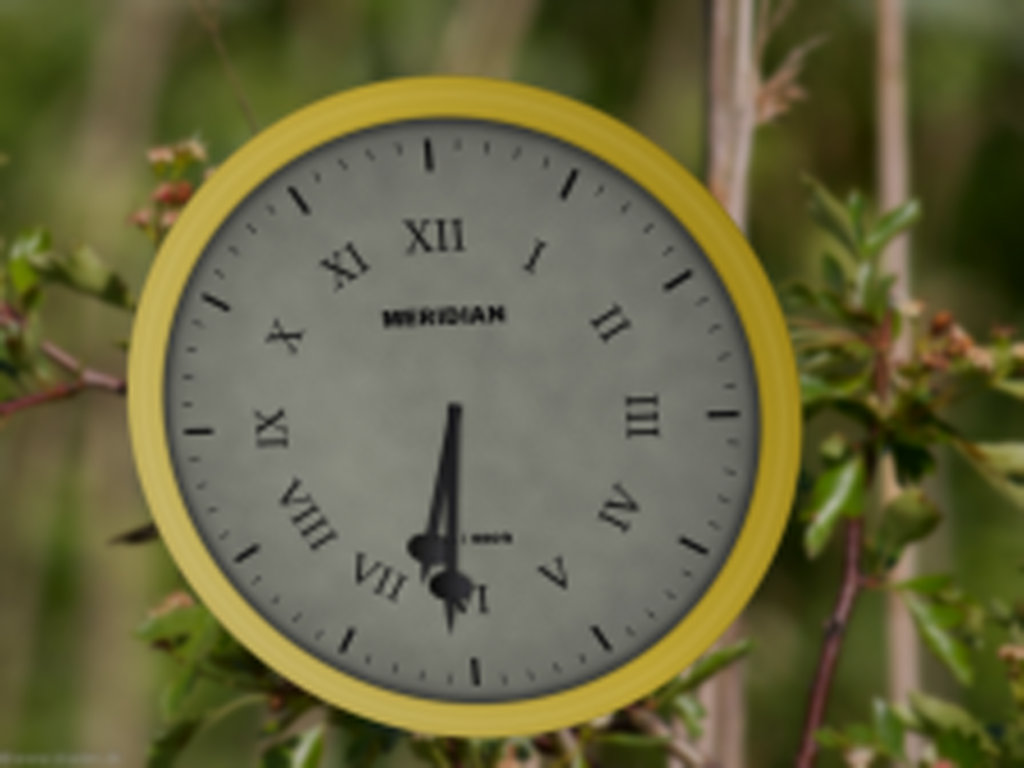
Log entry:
**6:31**
